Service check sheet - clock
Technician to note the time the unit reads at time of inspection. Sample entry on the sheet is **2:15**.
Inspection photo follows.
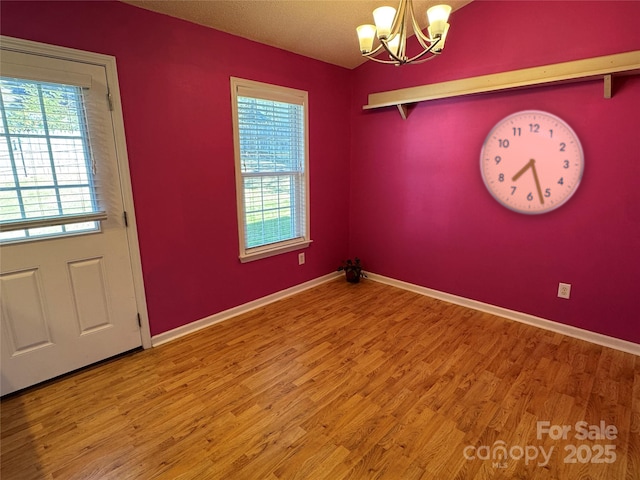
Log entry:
**7:27**
